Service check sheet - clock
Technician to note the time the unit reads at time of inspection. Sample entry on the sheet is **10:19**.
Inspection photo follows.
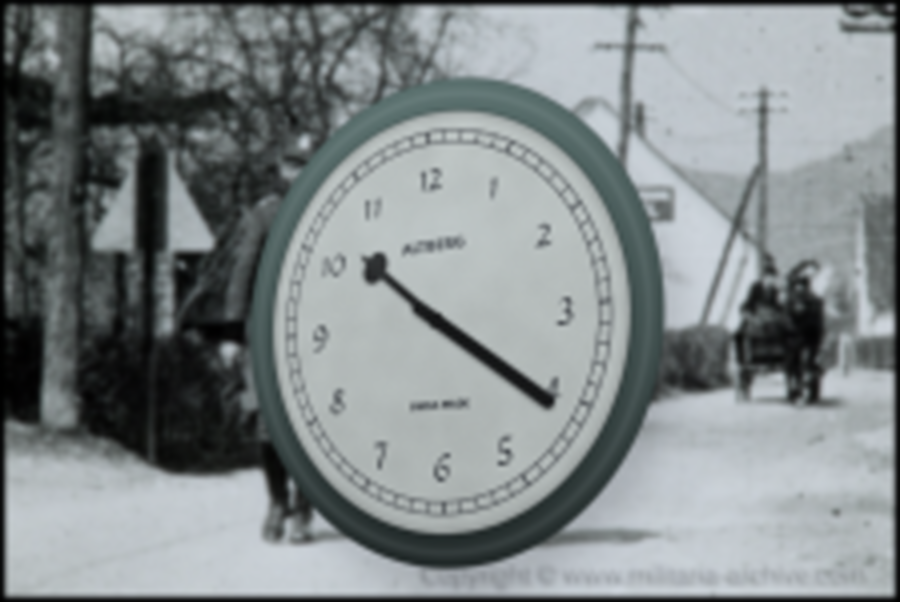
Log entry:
**10:21**
